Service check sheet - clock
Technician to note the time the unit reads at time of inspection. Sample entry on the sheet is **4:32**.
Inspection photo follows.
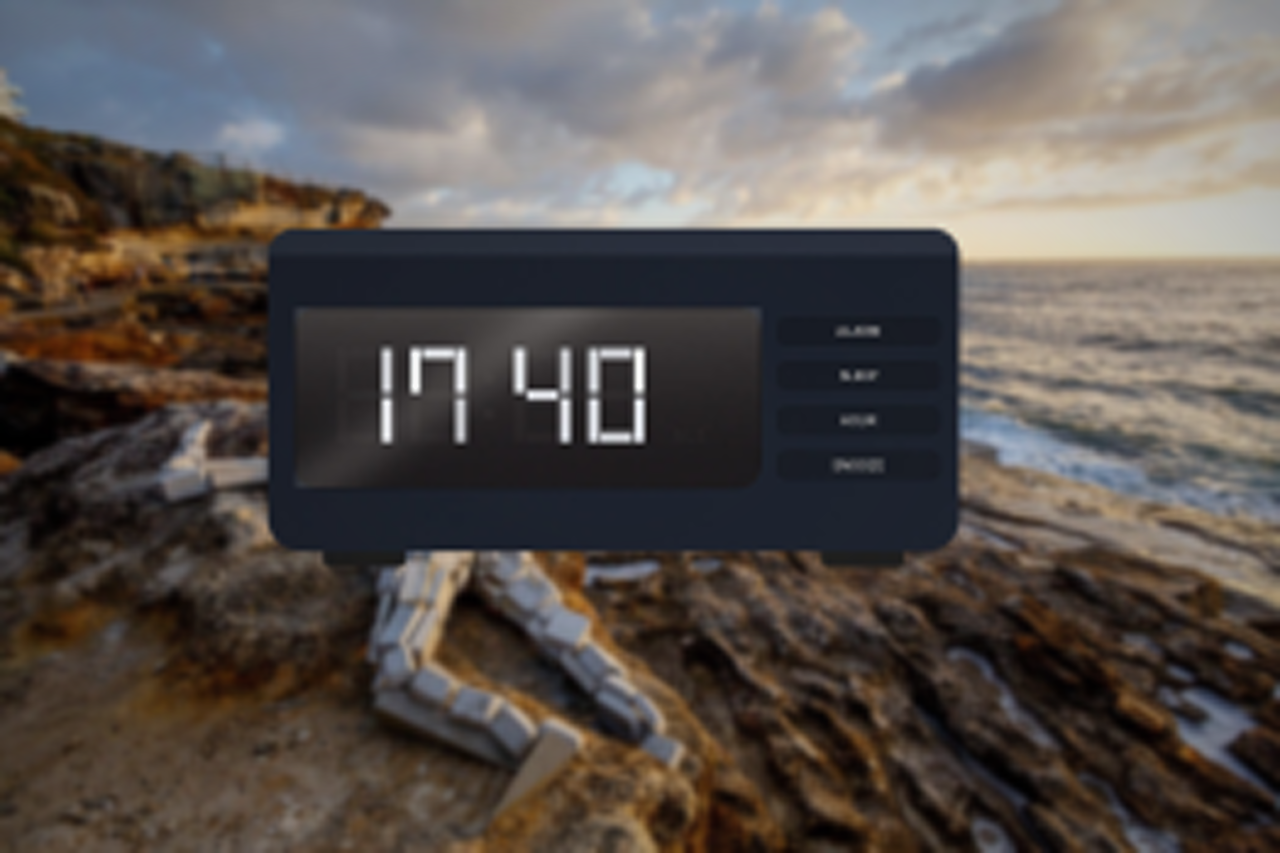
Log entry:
**17:40**
